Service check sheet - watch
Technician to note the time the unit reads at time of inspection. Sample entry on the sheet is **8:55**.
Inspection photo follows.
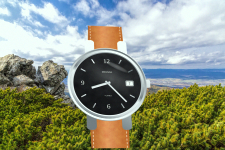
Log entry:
**8:23**
